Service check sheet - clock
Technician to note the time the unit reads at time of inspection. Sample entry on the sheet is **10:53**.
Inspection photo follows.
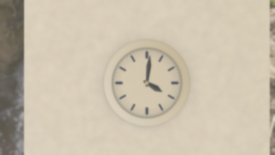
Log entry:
**4:01**
